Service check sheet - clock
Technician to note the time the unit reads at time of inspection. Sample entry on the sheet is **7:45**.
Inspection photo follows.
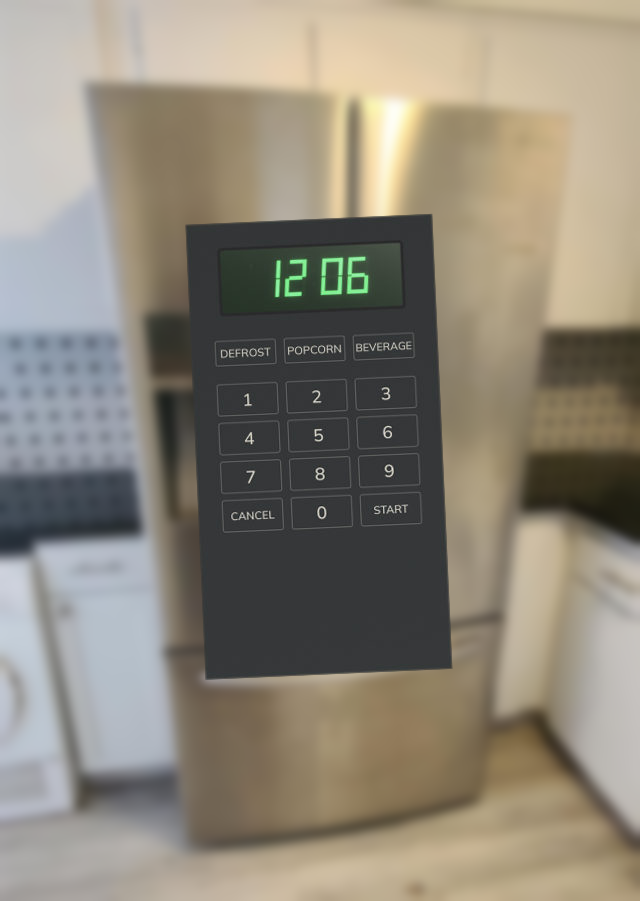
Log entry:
**12:06**
